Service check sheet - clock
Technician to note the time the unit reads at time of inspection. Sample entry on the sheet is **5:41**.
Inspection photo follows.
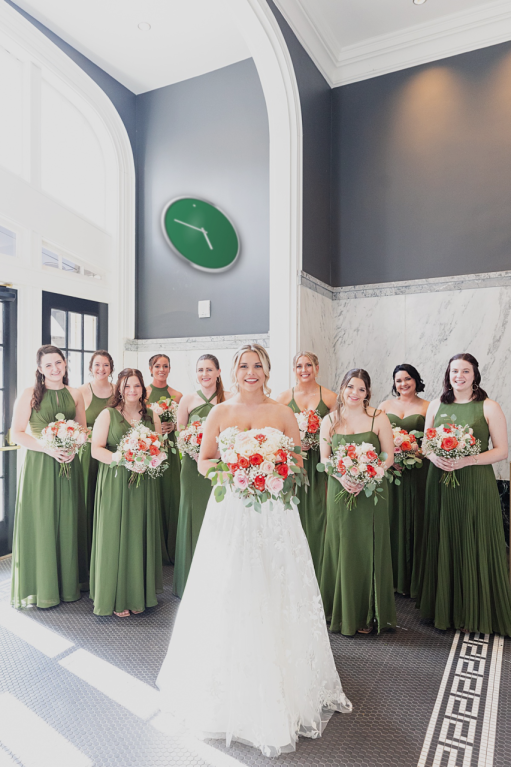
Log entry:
**5:49**
